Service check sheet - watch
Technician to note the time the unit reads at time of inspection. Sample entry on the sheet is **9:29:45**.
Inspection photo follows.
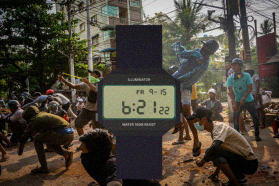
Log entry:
**6:21:22**
